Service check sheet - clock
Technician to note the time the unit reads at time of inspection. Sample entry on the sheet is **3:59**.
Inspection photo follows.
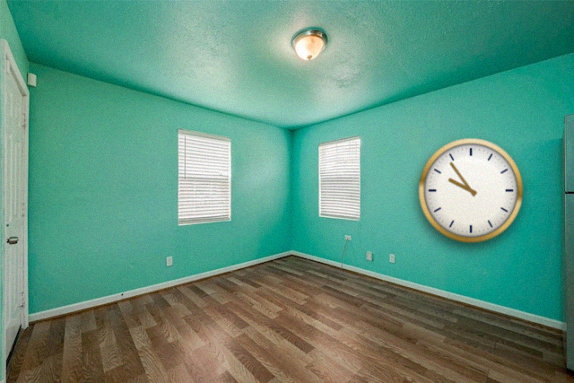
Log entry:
**9:54**
